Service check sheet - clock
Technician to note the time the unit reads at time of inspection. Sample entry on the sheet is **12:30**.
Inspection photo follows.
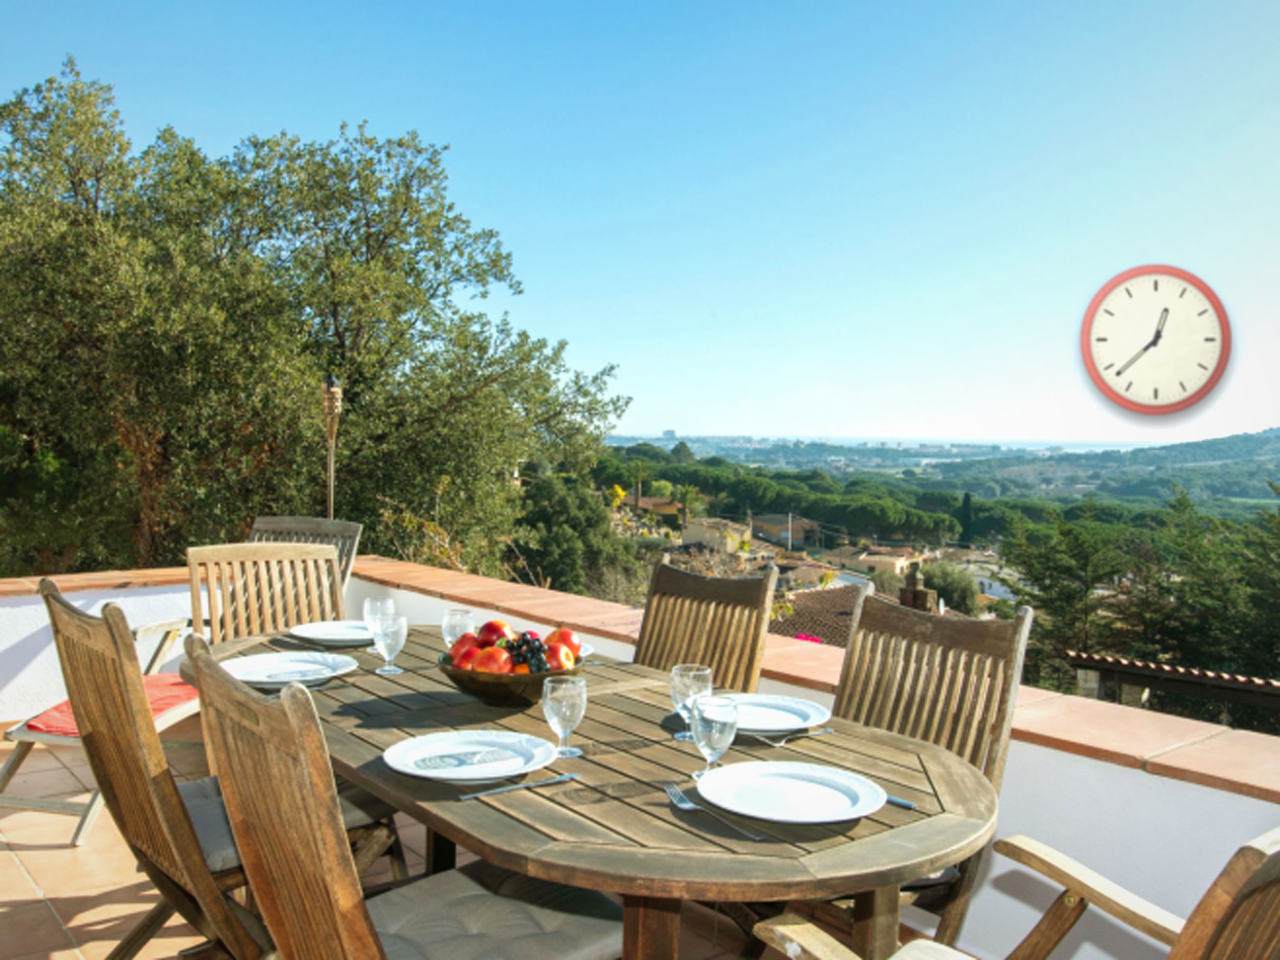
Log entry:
**12:38**
